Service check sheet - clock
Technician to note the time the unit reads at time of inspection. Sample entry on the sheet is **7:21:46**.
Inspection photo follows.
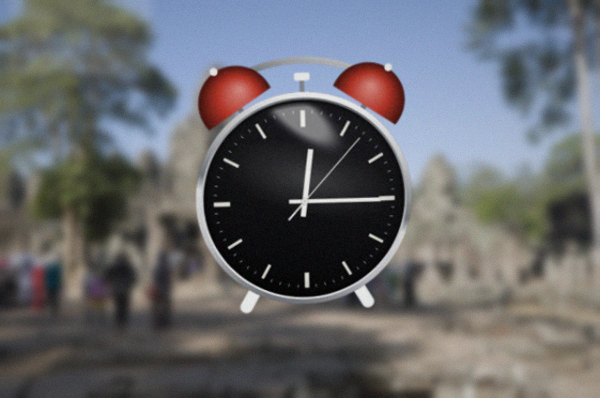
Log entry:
**12:15:07**
